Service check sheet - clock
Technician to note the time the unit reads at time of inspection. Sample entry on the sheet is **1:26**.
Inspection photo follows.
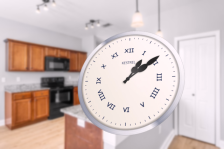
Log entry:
**1:09**
